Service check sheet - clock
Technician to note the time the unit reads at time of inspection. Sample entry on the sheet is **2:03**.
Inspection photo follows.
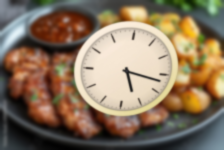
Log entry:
**5:17**
